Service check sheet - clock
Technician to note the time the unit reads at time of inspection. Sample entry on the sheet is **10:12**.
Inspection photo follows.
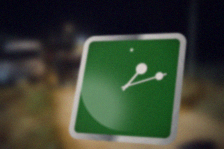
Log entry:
**1:12**
